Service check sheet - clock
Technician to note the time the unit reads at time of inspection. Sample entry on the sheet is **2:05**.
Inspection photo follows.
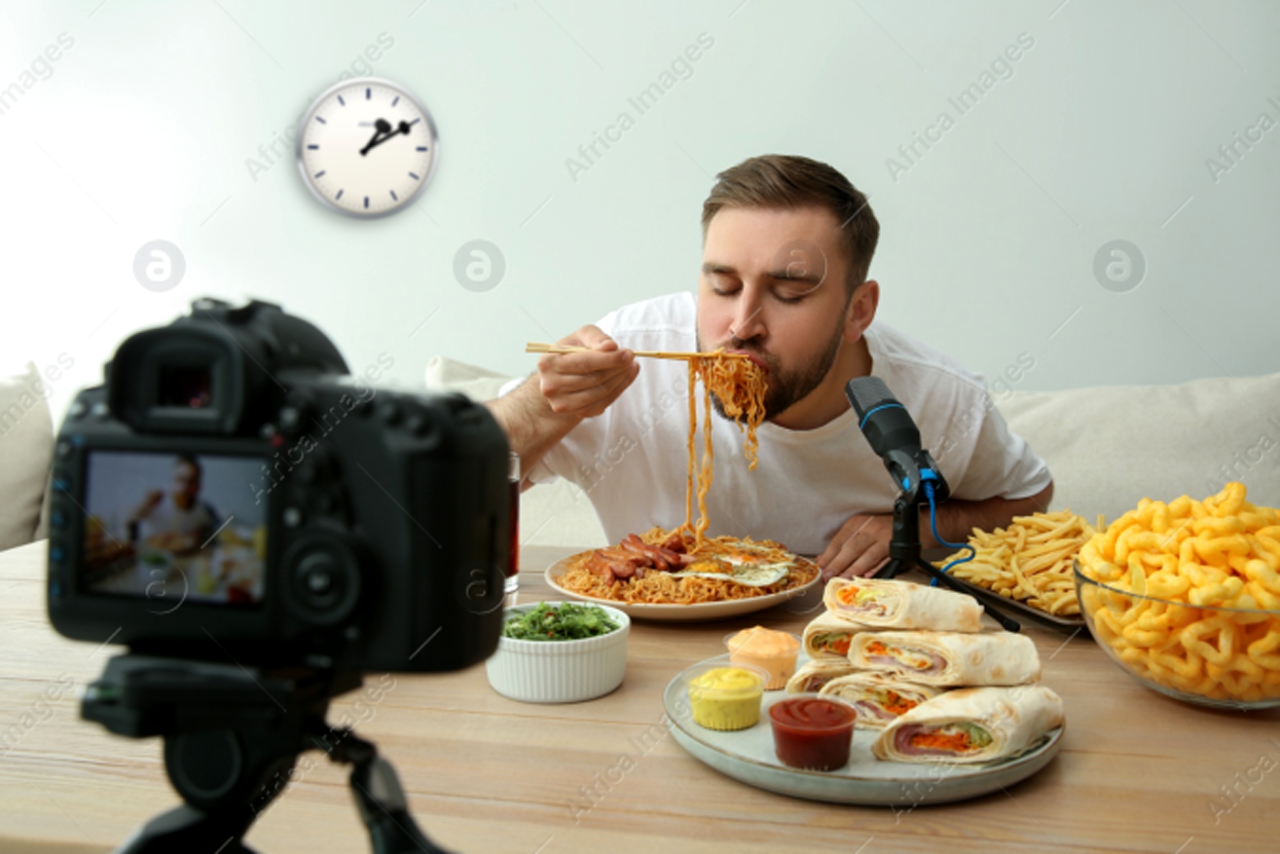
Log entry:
**1:10**
